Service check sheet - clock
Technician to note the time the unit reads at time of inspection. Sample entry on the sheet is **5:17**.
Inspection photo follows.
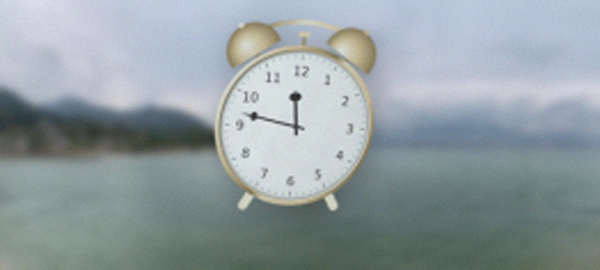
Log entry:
**11:47**
